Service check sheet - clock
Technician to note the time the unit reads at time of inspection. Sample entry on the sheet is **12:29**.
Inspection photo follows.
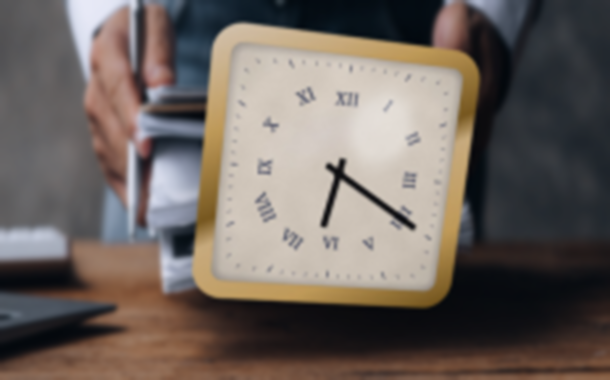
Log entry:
**6:20**
